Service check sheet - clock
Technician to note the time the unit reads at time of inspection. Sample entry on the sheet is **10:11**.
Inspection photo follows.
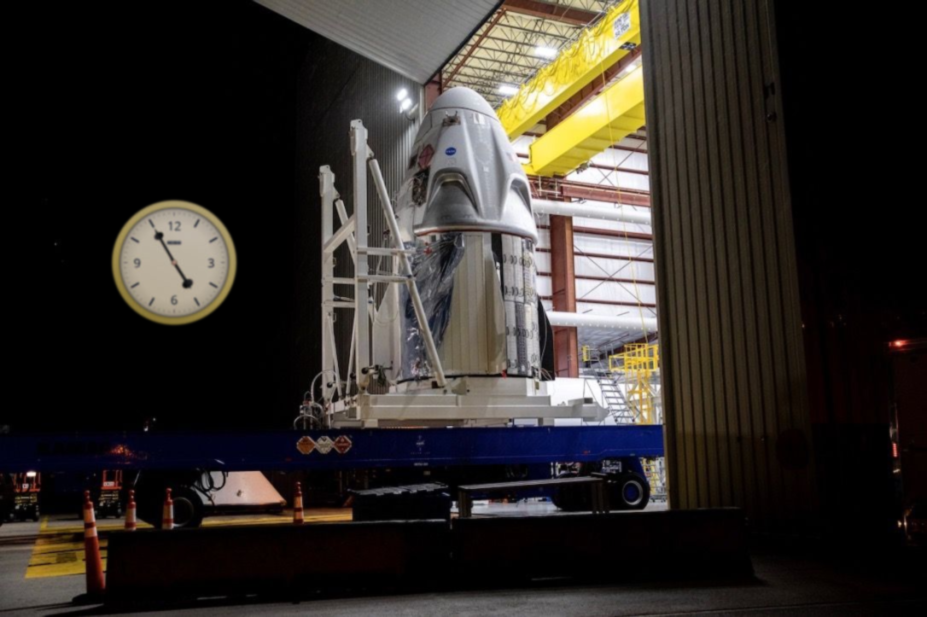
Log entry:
**4:55**
